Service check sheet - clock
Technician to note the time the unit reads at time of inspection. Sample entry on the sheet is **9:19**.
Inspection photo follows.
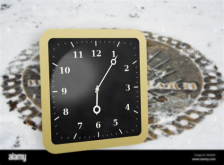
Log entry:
**6:06**
